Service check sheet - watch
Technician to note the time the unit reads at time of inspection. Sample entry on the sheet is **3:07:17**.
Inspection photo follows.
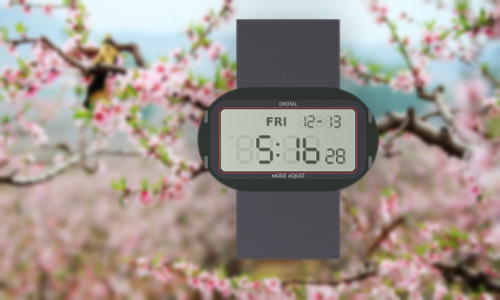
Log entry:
**5:16:28**
